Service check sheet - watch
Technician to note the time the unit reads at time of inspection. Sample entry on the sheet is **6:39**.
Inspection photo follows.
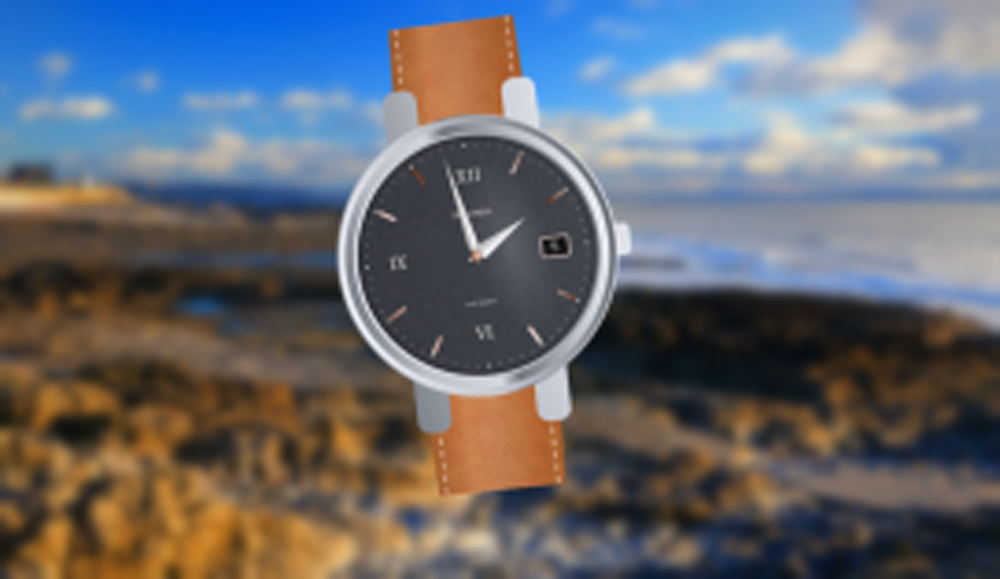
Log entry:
**1:58**
